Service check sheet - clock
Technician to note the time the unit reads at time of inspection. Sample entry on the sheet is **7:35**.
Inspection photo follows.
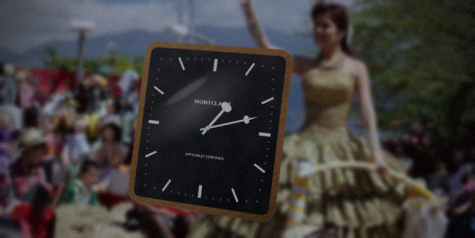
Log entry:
**1:12**
